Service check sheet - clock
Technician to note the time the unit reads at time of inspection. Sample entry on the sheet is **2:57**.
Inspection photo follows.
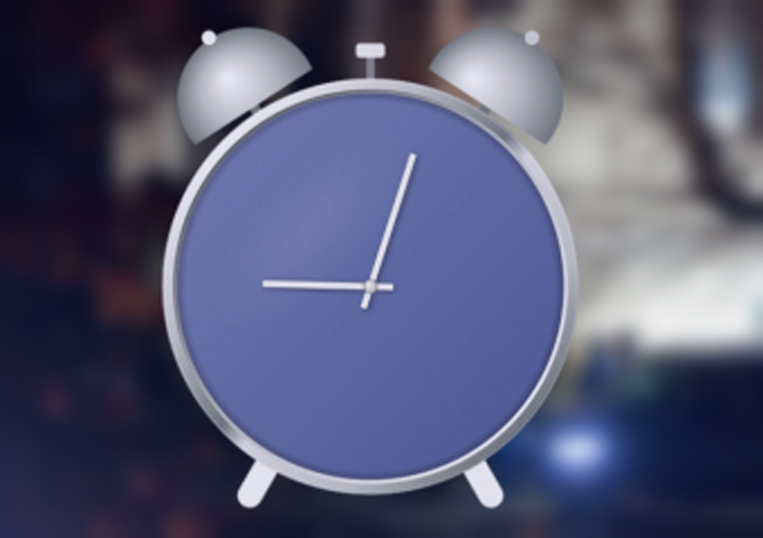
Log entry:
**9:03**
